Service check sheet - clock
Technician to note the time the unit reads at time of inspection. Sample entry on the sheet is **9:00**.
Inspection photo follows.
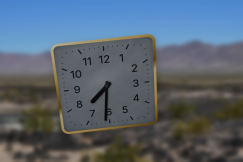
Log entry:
**7:31**
